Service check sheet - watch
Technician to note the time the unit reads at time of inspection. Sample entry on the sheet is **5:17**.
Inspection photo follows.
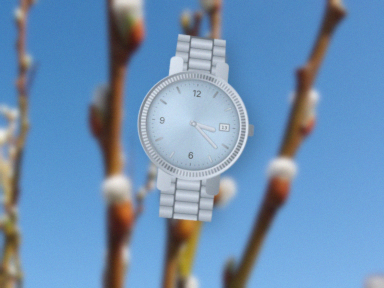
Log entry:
**3:22**
